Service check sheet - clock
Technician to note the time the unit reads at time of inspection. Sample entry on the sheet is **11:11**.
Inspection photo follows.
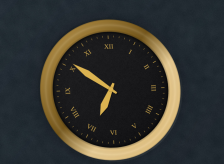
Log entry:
**6:51**
